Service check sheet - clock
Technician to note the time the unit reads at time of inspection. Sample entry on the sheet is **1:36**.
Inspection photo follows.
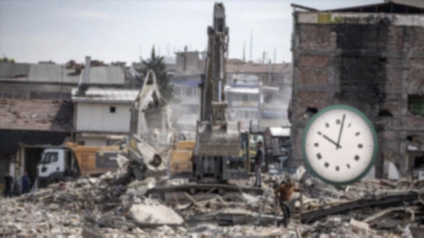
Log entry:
**10:02**
